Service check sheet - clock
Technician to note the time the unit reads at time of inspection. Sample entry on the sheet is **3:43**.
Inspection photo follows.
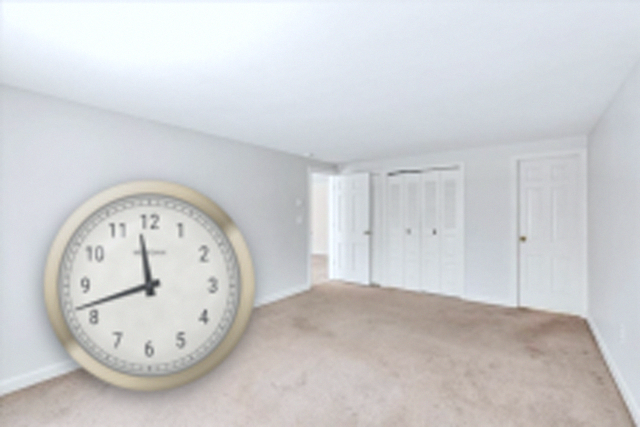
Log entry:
**11:42**
